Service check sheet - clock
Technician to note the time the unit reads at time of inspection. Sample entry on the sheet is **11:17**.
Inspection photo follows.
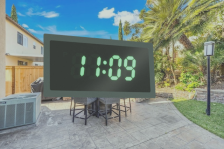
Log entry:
**11:09**
